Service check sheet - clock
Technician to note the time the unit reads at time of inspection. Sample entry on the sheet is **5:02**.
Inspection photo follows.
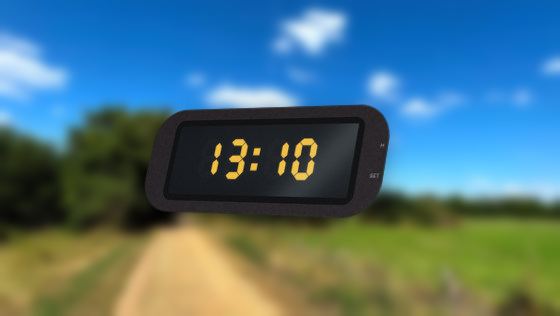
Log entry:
**13:10**
